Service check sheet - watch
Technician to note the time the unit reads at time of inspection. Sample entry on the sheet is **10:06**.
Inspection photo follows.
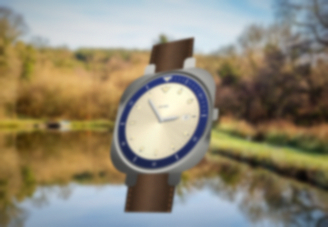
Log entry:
**2:54**
